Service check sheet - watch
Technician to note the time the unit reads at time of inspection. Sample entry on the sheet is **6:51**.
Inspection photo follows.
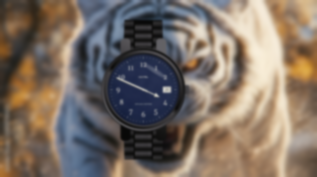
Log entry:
**3:49**
